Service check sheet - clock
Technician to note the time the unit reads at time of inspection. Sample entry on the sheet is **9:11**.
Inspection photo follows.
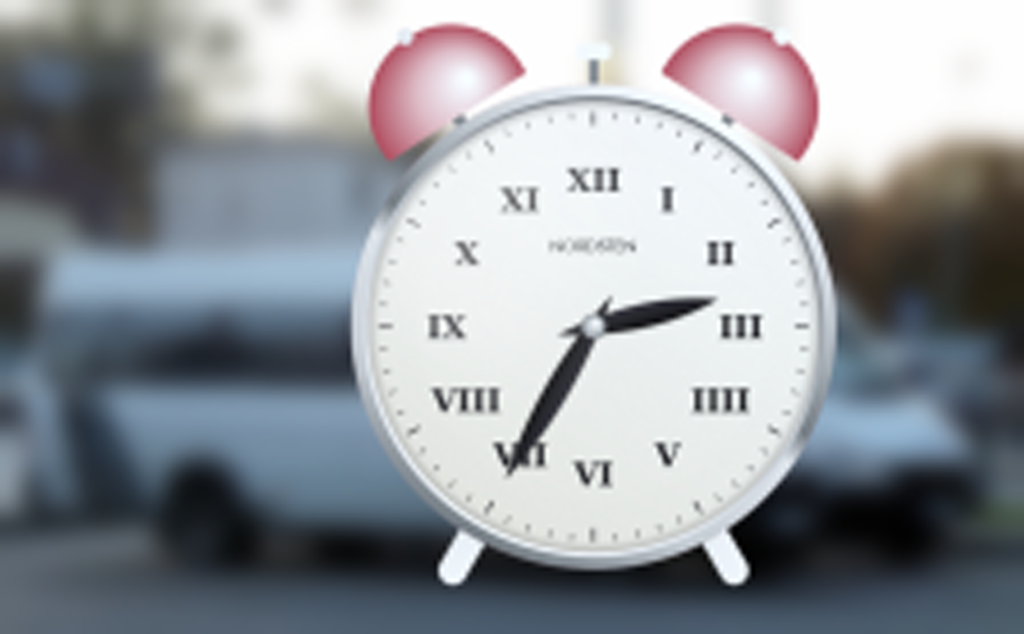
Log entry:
**2:35**
